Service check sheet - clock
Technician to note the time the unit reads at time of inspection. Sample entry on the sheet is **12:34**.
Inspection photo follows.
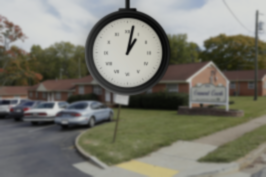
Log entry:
**1:02**
